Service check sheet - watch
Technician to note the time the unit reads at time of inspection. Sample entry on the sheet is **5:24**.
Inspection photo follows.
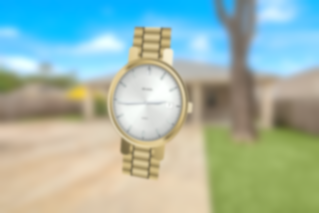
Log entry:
**2:44**
